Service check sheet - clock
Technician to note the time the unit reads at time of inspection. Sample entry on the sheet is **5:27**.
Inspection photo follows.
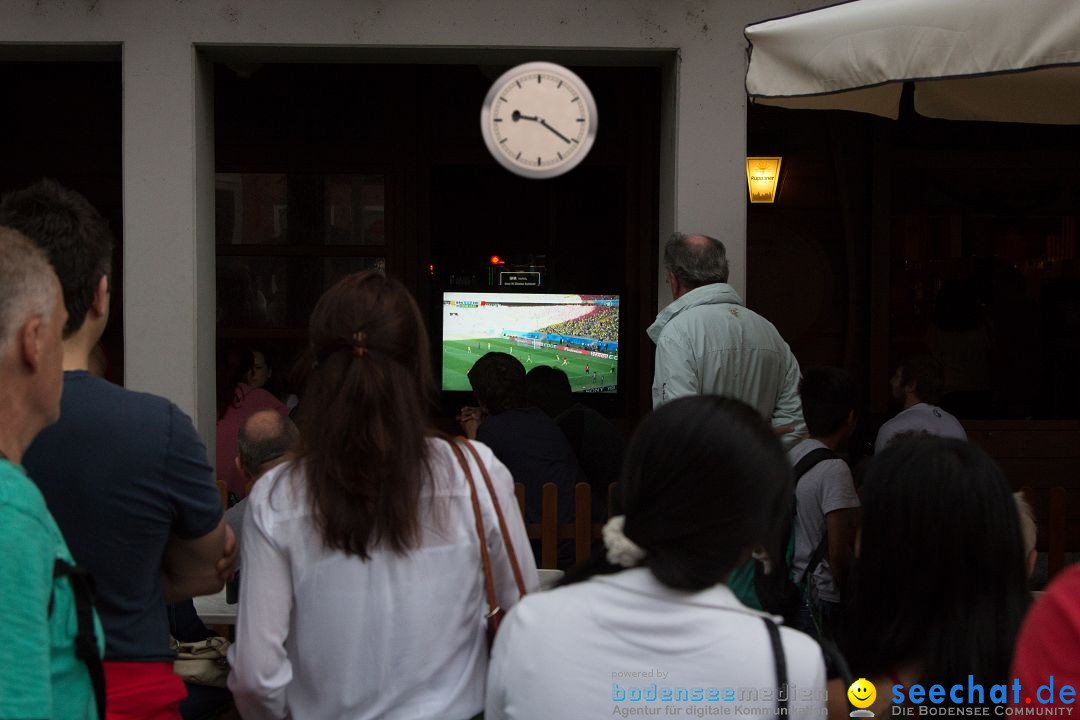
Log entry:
**9:21**
